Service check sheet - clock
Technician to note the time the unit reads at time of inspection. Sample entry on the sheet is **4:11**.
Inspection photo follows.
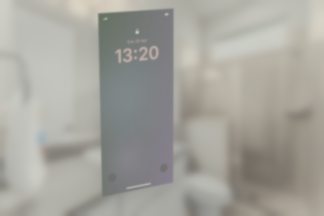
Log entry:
**13:20**
